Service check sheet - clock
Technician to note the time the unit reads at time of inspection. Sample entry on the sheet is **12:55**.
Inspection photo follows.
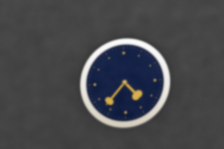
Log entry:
**4:37**
